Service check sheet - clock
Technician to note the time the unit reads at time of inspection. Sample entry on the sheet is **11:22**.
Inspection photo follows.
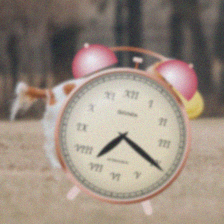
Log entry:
**7:20**
